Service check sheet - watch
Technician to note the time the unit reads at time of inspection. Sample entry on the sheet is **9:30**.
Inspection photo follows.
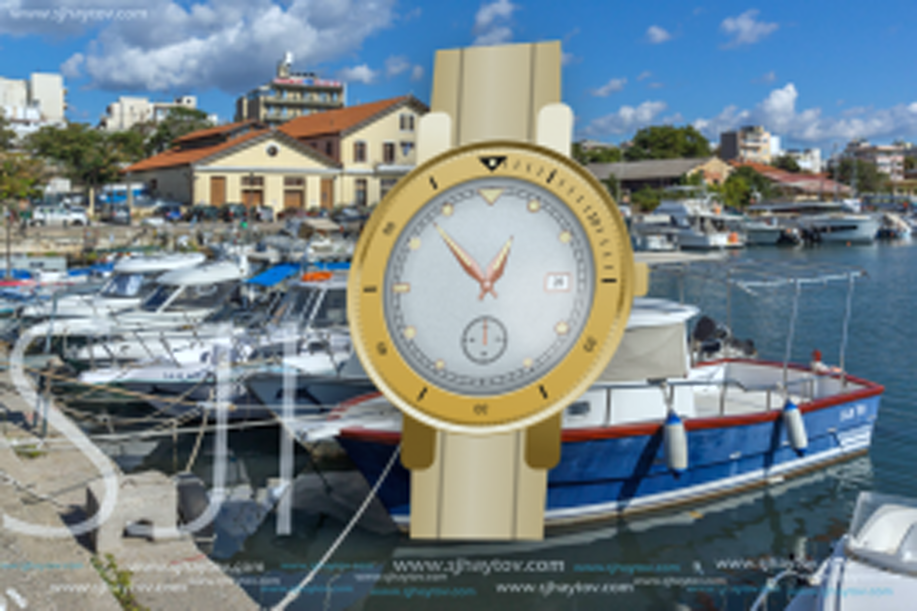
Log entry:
**12:53**
